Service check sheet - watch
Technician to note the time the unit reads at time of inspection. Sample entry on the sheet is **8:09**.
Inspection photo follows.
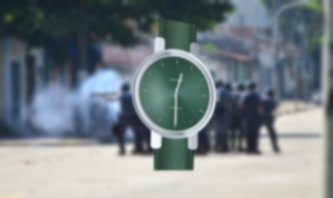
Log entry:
**12:30**
